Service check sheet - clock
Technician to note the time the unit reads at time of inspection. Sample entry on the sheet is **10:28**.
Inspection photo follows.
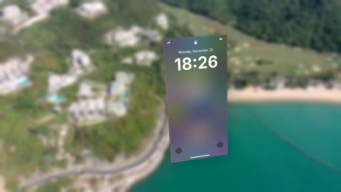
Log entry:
**18:26**
